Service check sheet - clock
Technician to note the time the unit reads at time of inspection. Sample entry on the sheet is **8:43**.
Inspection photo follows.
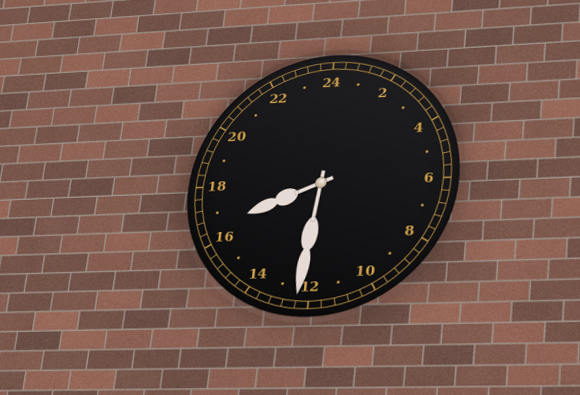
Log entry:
**16:31**
